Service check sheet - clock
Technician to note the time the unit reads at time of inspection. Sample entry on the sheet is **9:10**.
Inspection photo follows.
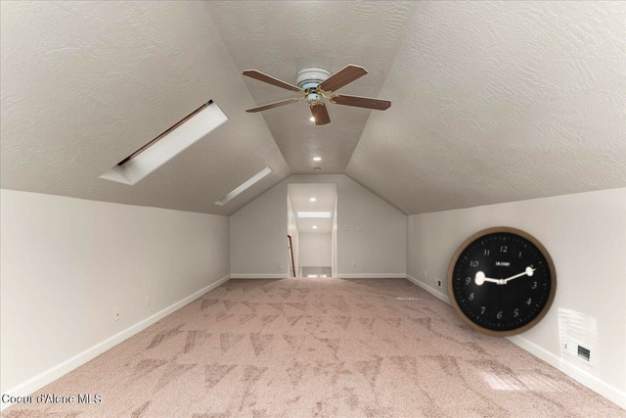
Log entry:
**9:11**
